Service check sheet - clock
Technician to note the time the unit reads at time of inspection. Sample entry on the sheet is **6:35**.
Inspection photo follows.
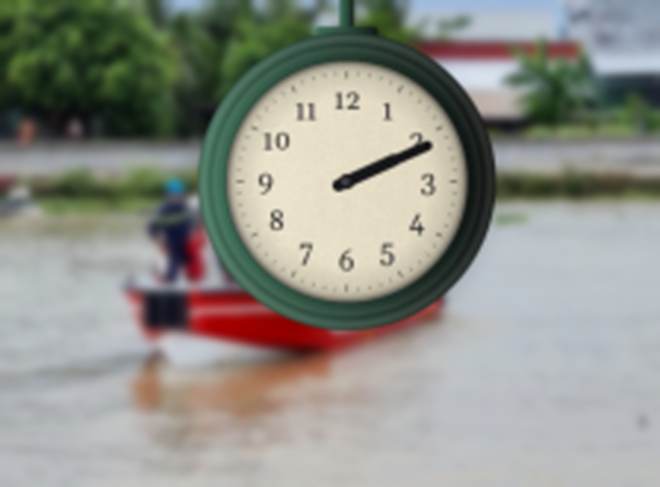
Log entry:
**2:11**
